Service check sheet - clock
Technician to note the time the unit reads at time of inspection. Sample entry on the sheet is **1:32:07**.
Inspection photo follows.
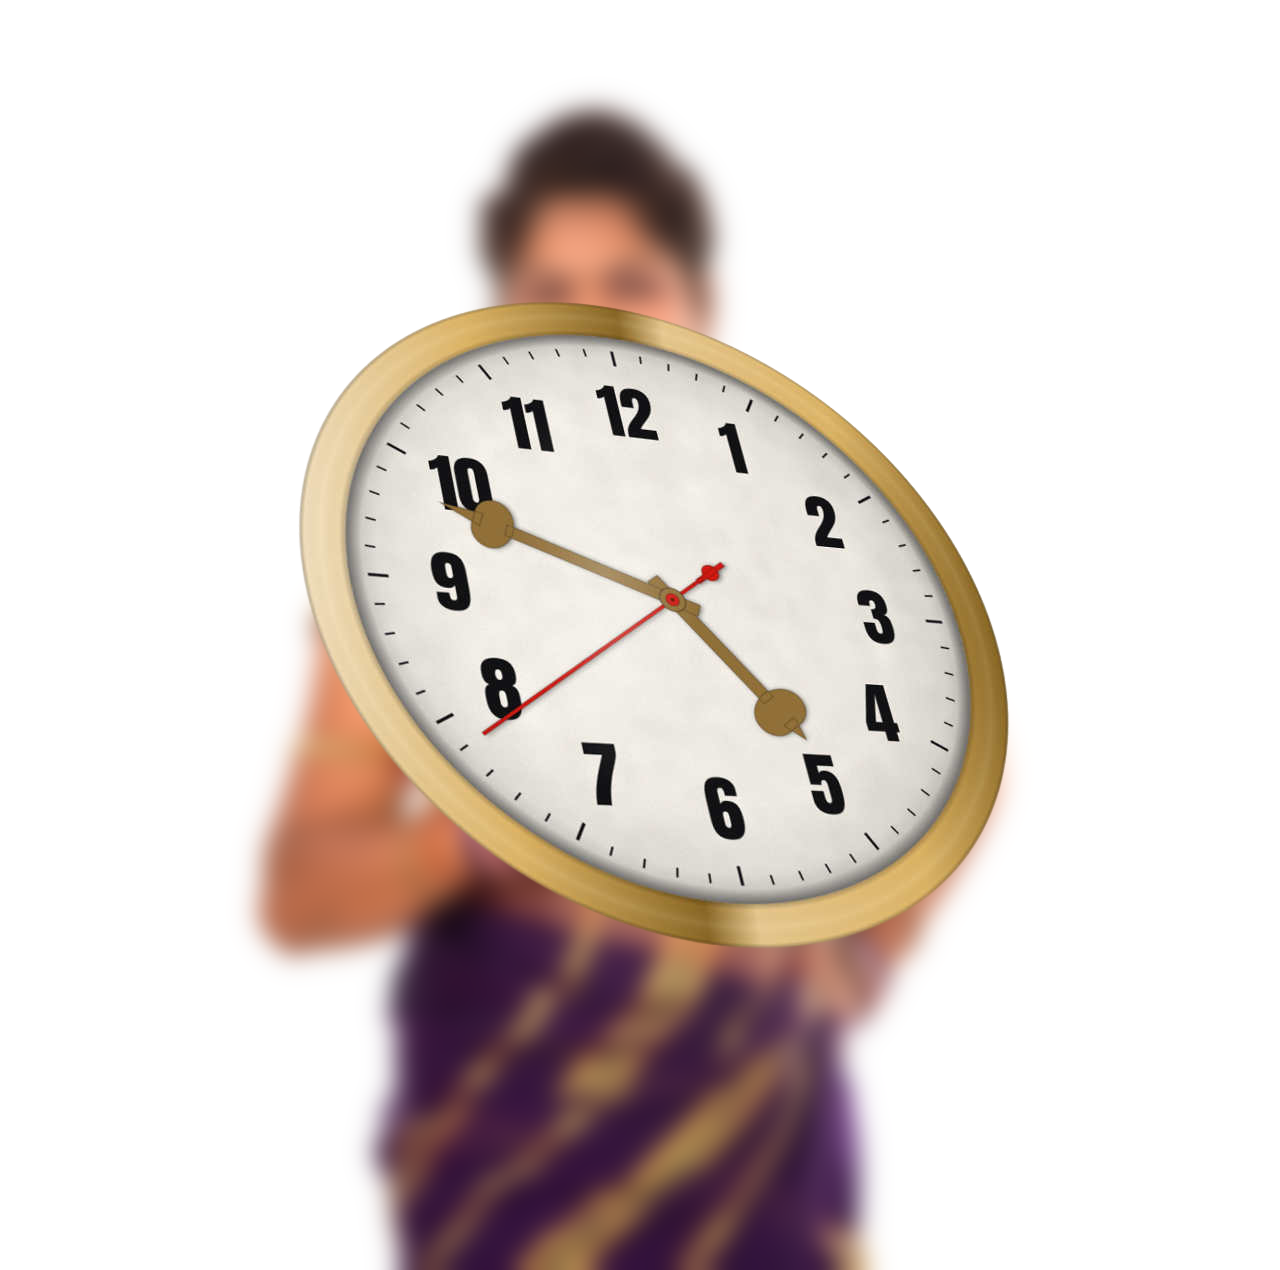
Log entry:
**4:48:39**
